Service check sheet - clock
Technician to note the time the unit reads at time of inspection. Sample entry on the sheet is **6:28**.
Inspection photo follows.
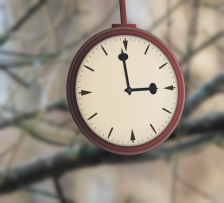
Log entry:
**2:59**
